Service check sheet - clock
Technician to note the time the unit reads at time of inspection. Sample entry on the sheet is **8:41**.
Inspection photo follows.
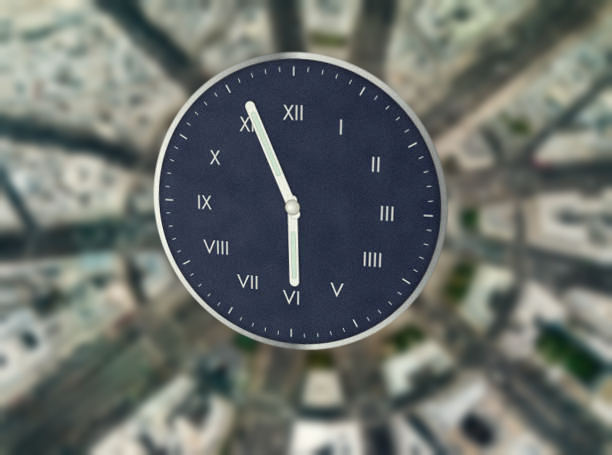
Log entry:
**5:56**
